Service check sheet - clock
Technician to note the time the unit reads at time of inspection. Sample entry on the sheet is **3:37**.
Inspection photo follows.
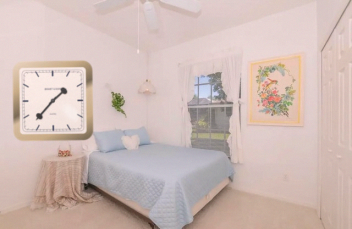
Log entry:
**1:37**
